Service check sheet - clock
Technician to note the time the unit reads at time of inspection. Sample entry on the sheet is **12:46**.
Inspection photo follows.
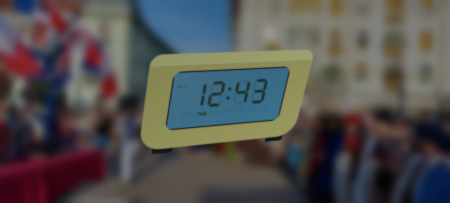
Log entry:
**12:43**
